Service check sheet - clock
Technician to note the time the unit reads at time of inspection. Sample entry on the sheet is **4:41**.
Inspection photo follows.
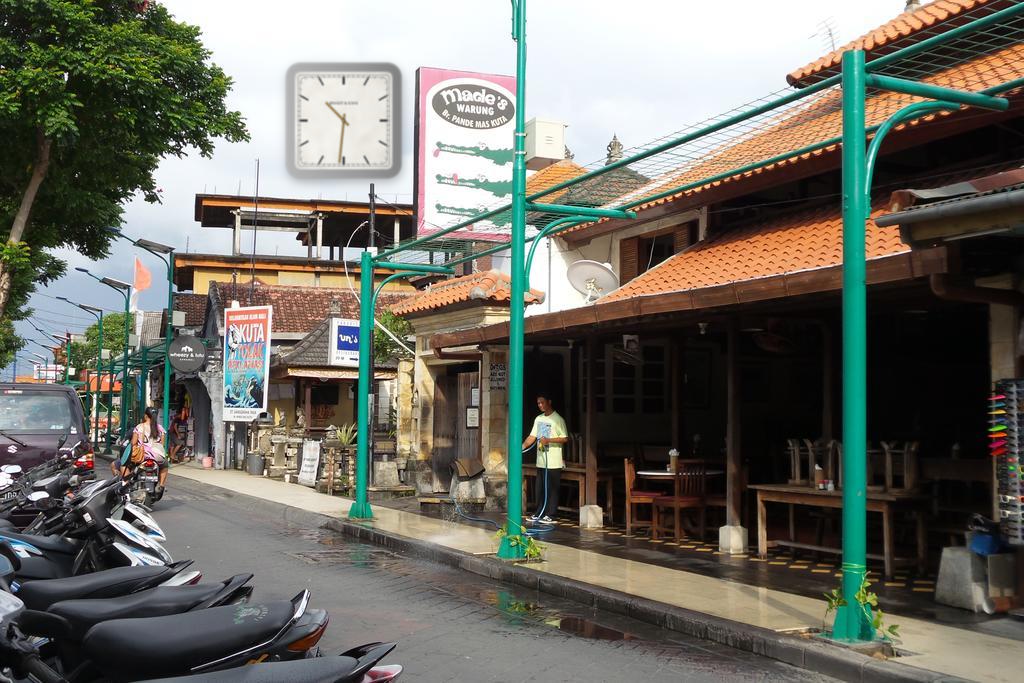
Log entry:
**10:31**
